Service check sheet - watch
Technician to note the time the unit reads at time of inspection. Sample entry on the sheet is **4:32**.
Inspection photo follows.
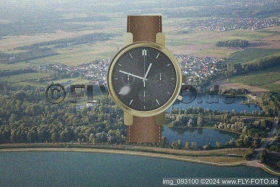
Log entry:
**12:48**
